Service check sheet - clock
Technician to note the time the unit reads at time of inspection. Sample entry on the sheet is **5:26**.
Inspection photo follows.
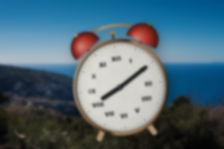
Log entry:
**8:10**
